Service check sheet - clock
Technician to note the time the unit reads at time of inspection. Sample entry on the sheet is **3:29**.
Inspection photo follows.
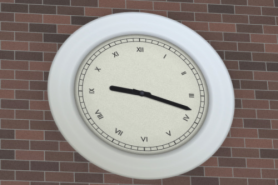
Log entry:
**9:18**
